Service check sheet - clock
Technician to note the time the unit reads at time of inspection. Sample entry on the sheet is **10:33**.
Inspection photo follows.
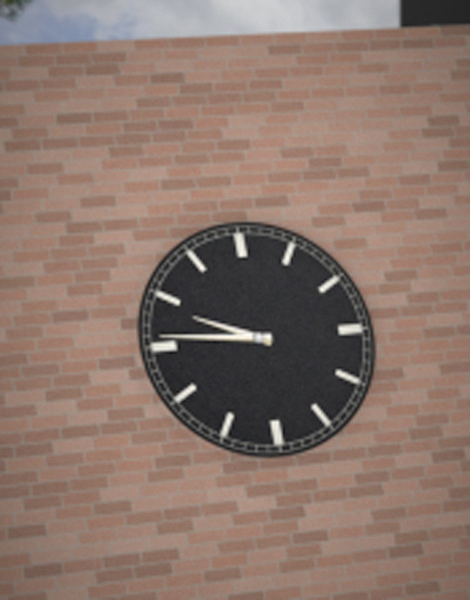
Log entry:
**9:46**
